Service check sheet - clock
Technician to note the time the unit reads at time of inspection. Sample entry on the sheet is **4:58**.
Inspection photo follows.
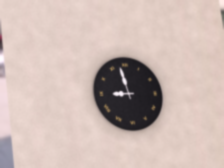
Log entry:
**8:58**
